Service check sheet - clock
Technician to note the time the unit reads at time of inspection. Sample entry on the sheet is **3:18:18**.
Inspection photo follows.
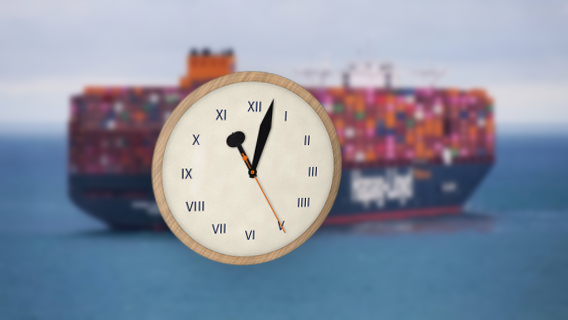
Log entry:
**11:02:25**
